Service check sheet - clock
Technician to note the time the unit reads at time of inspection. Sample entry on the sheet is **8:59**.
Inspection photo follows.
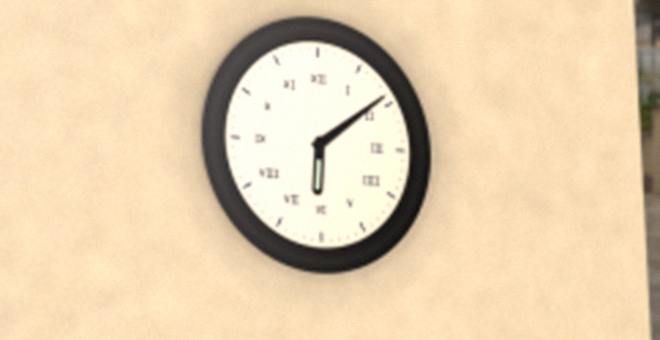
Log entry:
**6:09**
